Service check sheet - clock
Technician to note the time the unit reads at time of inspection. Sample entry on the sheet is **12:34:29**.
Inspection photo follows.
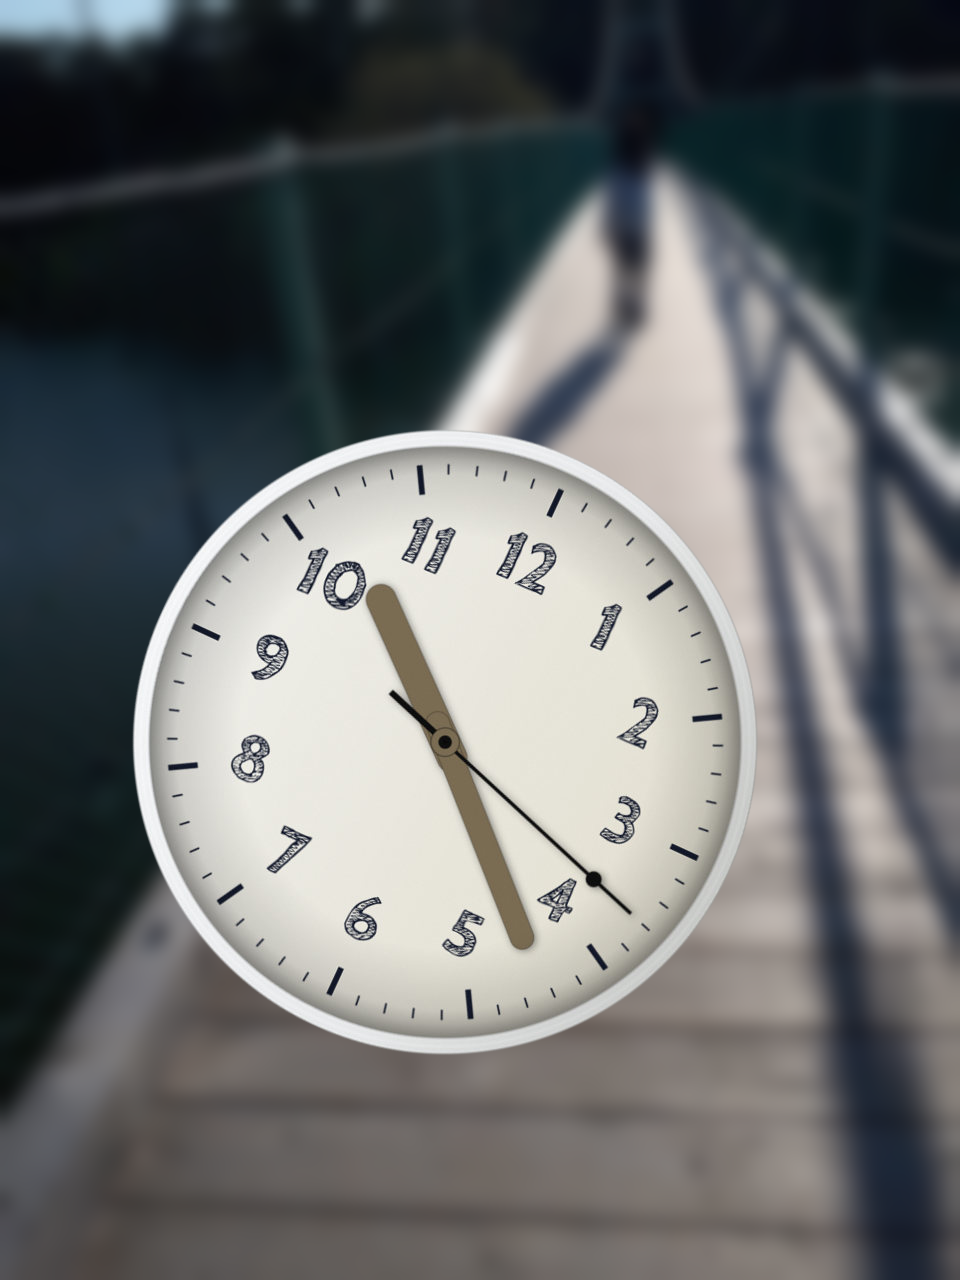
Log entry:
**10:22:18**
